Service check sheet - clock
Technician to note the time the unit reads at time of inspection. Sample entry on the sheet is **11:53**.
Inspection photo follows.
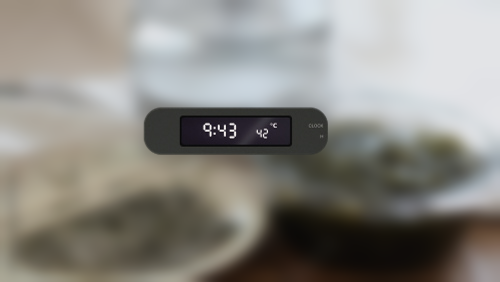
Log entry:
**9:43**
